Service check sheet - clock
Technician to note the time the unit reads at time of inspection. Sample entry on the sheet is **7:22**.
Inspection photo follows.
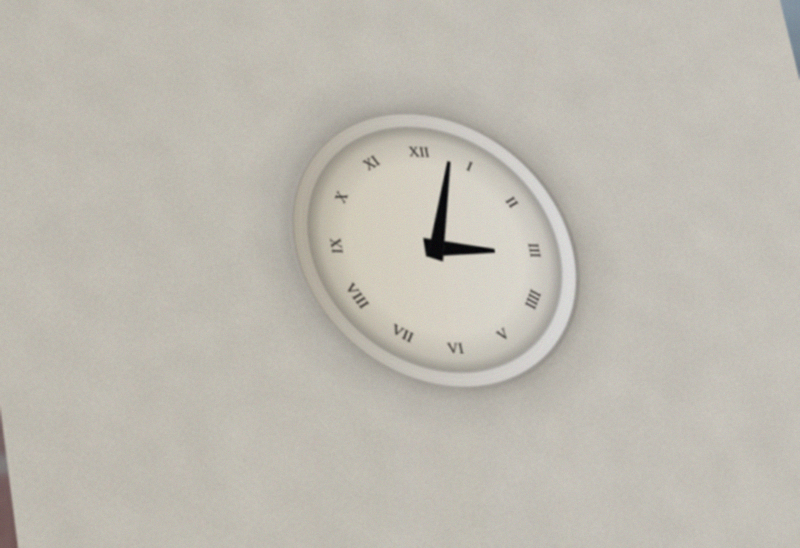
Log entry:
**3:03**
